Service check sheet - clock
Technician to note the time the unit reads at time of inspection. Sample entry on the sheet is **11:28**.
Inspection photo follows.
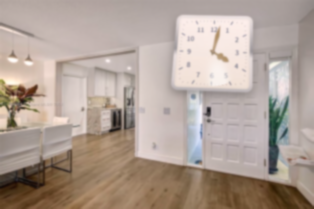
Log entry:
**4:02**
